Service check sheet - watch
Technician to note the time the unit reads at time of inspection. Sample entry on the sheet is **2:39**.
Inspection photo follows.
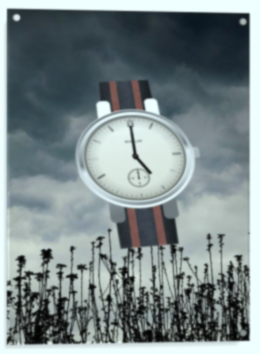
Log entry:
**5:00**
